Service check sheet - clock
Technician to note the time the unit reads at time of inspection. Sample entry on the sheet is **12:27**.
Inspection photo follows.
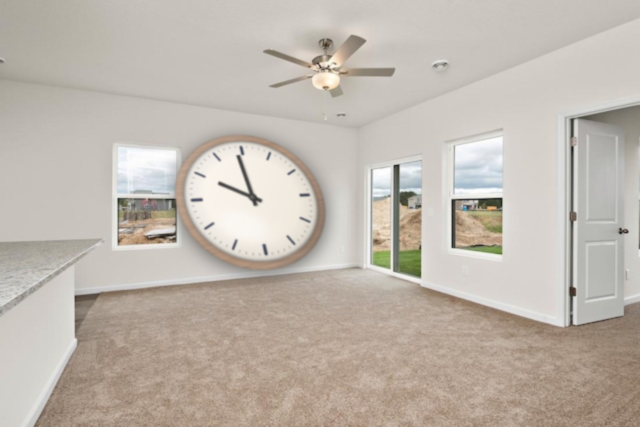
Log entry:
**9:59**
